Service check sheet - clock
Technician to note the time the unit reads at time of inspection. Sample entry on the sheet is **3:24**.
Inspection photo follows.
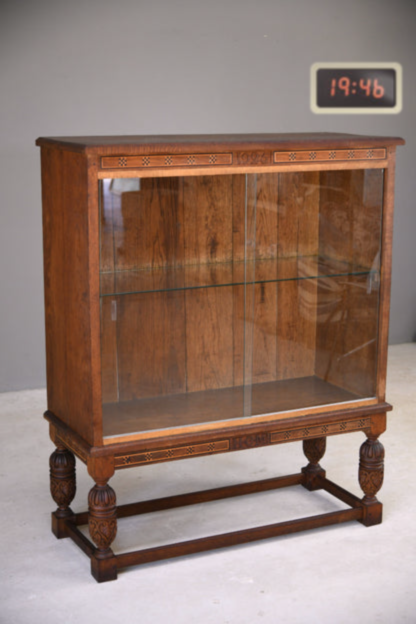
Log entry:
**19:46**
